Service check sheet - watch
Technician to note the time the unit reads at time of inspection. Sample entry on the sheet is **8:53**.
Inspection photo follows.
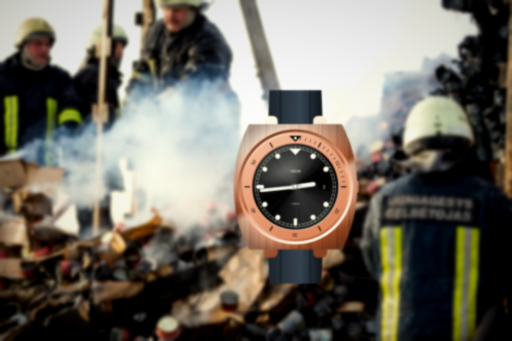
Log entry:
**2:44**
